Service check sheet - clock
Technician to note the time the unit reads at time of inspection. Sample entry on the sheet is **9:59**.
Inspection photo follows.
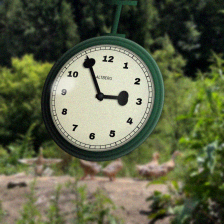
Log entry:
**2:55**
